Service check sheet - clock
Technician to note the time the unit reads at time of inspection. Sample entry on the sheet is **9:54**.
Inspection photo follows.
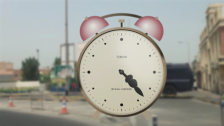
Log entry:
**4:23**
